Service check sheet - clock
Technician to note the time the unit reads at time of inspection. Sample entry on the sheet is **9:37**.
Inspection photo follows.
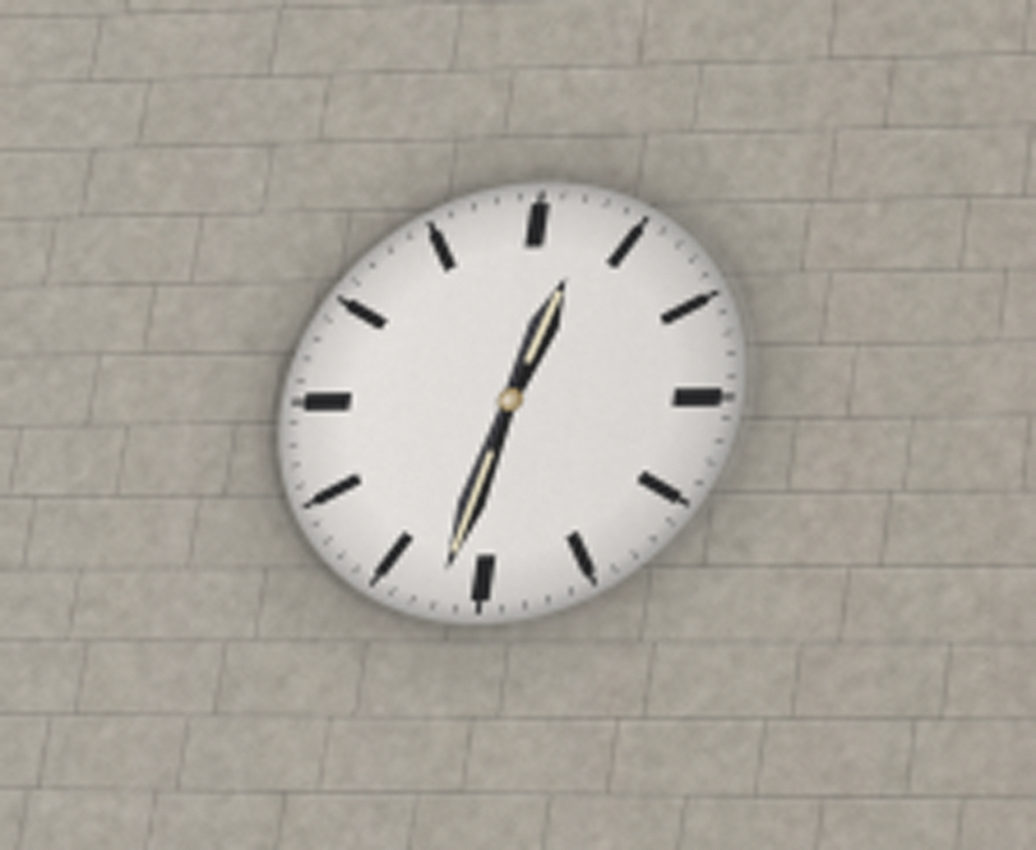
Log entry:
**12:32**
